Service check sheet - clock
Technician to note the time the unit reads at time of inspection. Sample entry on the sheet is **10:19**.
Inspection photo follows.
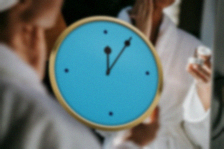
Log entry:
**12:06**
